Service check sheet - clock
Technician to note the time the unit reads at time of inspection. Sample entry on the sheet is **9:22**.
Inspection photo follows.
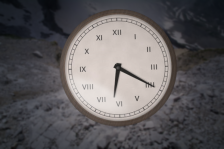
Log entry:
**6:20**
